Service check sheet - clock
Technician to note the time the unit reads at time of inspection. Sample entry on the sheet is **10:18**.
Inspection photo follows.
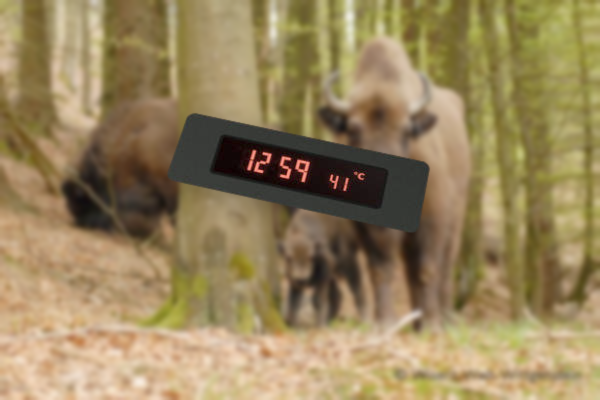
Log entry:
**12:59**
